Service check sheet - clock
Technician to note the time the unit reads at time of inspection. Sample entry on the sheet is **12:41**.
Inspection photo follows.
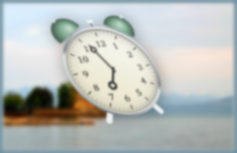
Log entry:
**6:56**
